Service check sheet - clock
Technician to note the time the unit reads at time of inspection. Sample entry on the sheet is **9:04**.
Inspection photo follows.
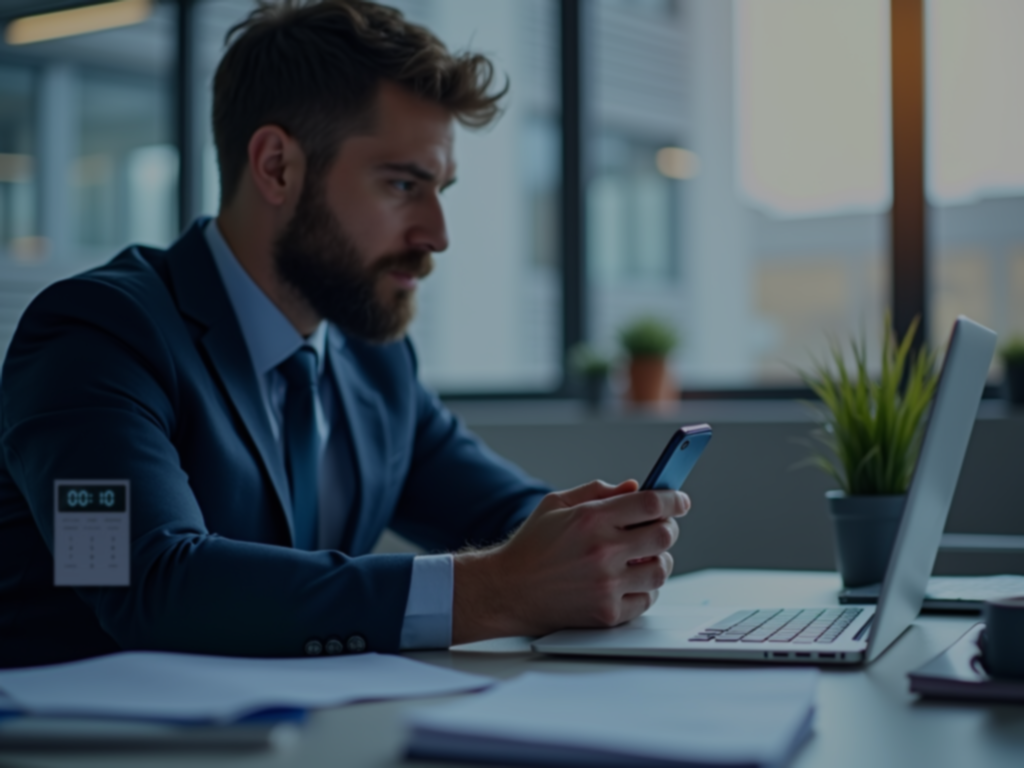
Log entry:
**0:10**
